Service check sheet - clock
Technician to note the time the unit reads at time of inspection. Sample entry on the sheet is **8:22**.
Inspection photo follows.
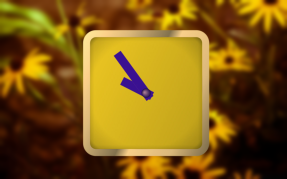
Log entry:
**9:54**
